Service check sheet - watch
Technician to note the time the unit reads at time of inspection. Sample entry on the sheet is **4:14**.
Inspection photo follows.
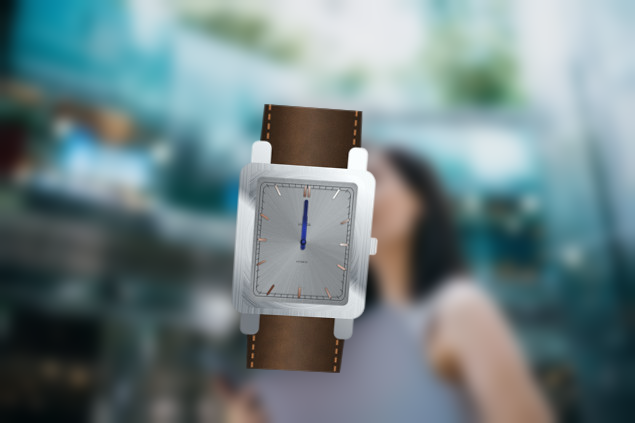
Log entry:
**12:00**
